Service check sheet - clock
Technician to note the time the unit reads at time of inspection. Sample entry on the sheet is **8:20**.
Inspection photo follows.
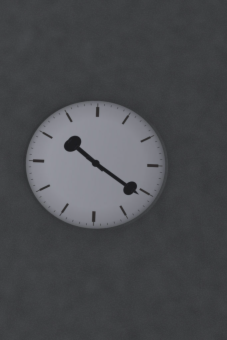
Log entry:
**10:21**
